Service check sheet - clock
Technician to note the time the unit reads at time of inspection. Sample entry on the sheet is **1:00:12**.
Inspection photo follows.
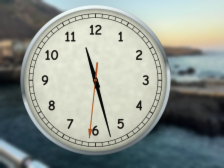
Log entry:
**11:27:31**
